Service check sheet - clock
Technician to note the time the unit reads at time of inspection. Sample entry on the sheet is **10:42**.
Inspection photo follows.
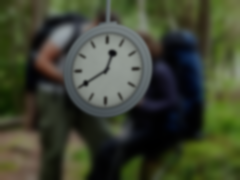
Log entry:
**12:40**
